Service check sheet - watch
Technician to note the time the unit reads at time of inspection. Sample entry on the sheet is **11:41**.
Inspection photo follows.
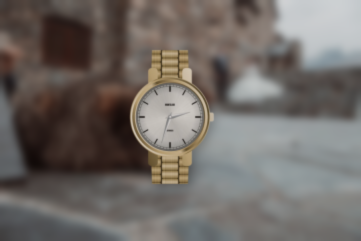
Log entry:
**2:33**
